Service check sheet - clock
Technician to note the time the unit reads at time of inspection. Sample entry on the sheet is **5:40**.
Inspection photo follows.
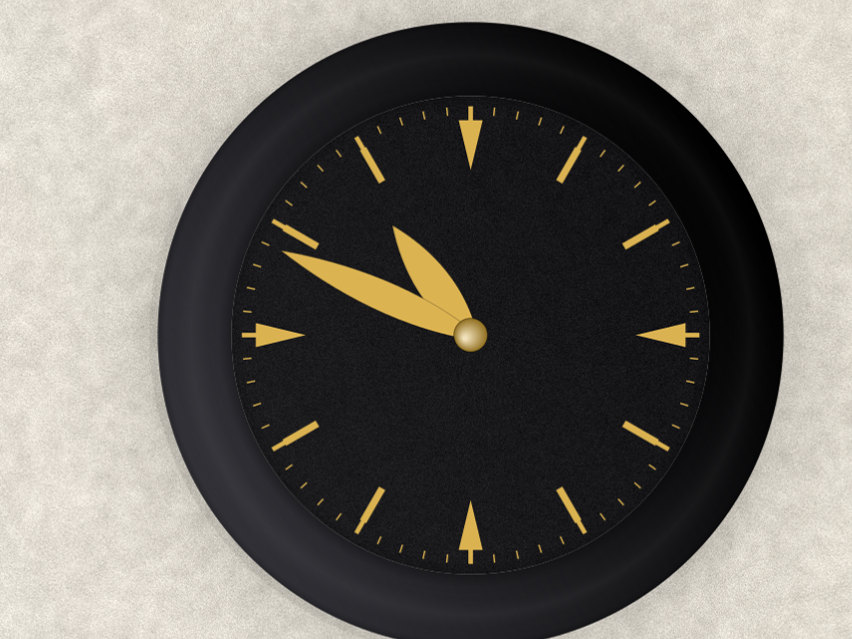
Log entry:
**10:49**
